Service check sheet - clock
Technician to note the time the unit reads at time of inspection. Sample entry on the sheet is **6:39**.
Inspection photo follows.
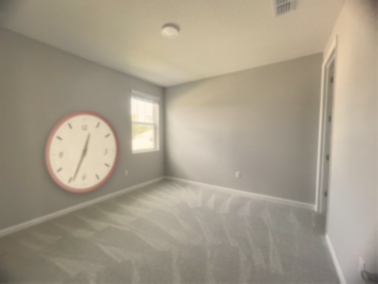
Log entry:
**12:34**
